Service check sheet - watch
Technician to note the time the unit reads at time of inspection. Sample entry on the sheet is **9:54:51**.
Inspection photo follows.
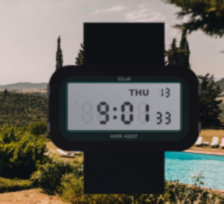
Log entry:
**9:01:33**
